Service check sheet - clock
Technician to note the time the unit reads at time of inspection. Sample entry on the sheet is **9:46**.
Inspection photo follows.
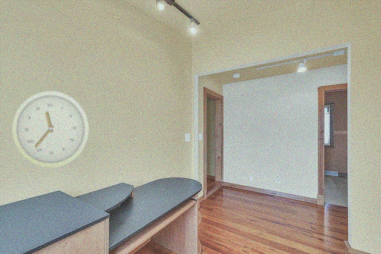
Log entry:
**11:37**
